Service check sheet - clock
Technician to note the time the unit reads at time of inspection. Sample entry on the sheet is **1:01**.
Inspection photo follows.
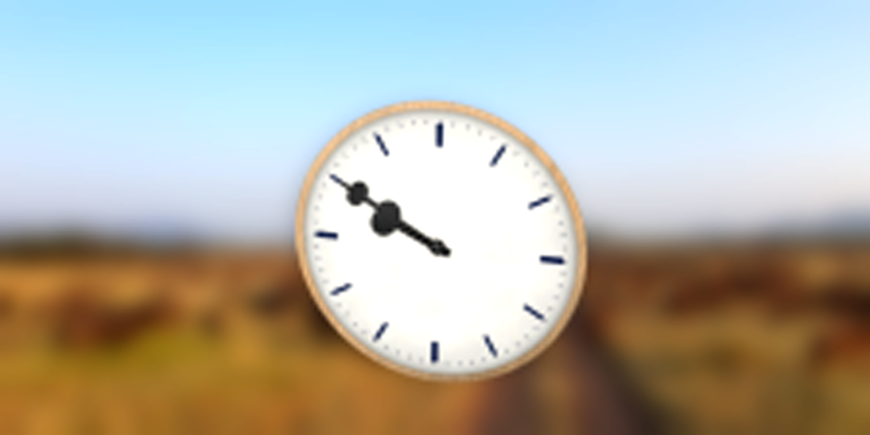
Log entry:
**9:50**
